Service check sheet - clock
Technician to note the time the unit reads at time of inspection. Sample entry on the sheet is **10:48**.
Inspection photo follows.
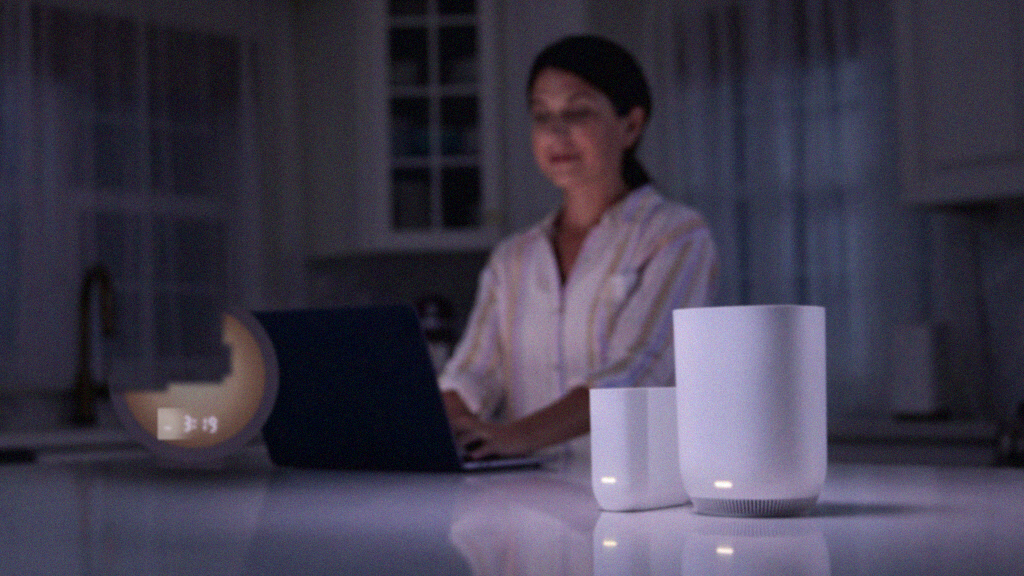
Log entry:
**3:19**
